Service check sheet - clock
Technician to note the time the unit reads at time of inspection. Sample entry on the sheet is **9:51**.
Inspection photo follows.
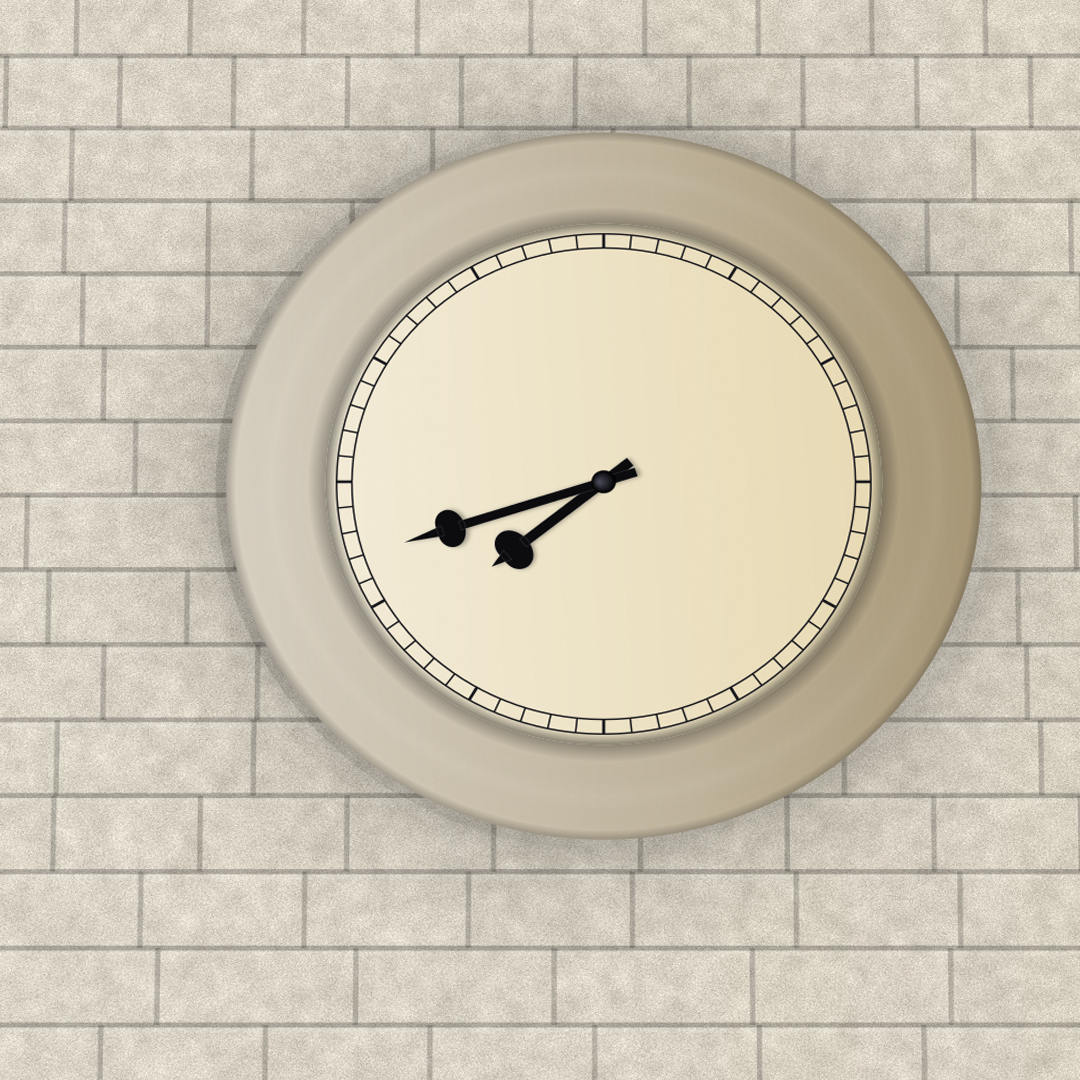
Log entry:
**7:42**
